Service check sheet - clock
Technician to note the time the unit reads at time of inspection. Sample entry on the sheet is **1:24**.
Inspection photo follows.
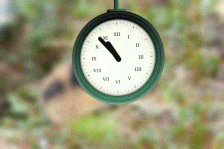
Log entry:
**10:53**
